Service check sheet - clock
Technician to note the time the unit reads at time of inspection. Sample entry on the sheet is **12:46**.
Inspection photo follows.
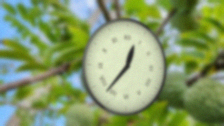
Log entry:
**12:37**
